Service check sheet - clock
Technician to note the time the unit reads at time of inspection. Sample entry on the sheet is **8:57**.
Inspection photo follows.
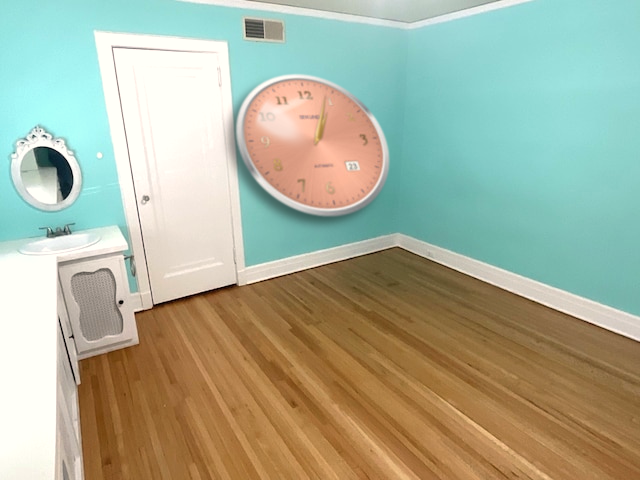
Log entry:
**1:04**
